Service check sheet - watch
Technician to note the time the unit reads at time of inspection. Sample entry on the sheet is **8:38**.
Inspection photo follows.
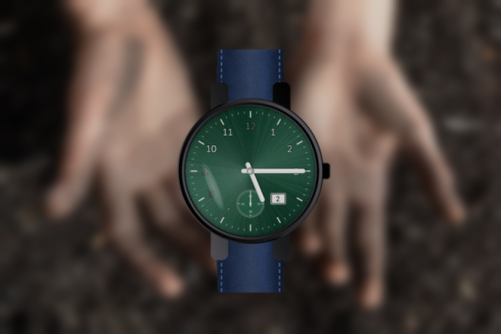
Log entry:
**5:15**
